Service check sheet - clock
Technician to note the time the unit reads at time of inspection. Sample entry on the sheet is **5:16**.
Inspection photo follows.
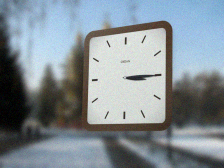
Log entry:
**3:15**
